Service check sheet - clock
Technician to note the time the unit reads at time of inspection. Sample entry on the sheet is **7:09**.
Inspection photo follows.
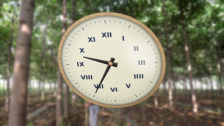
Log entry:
**9:35**
